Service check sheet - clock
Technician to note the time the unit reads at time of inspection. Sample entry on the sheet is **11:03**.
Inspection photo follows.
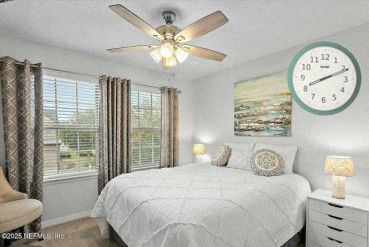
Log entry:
**8:11**
